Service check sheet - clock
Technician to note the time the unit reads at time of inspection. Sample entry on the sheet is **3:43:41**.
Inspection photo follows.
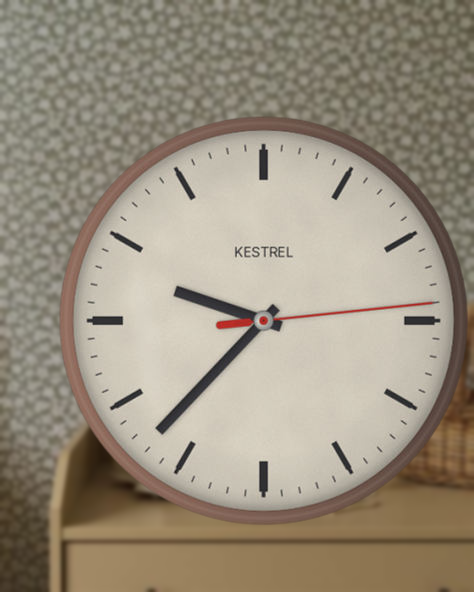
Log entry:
**9:37:14**
